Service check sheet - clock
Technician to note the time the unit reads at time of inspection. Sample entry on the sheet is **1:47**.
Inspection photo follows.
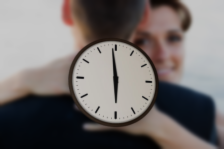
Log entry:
**5:59**
